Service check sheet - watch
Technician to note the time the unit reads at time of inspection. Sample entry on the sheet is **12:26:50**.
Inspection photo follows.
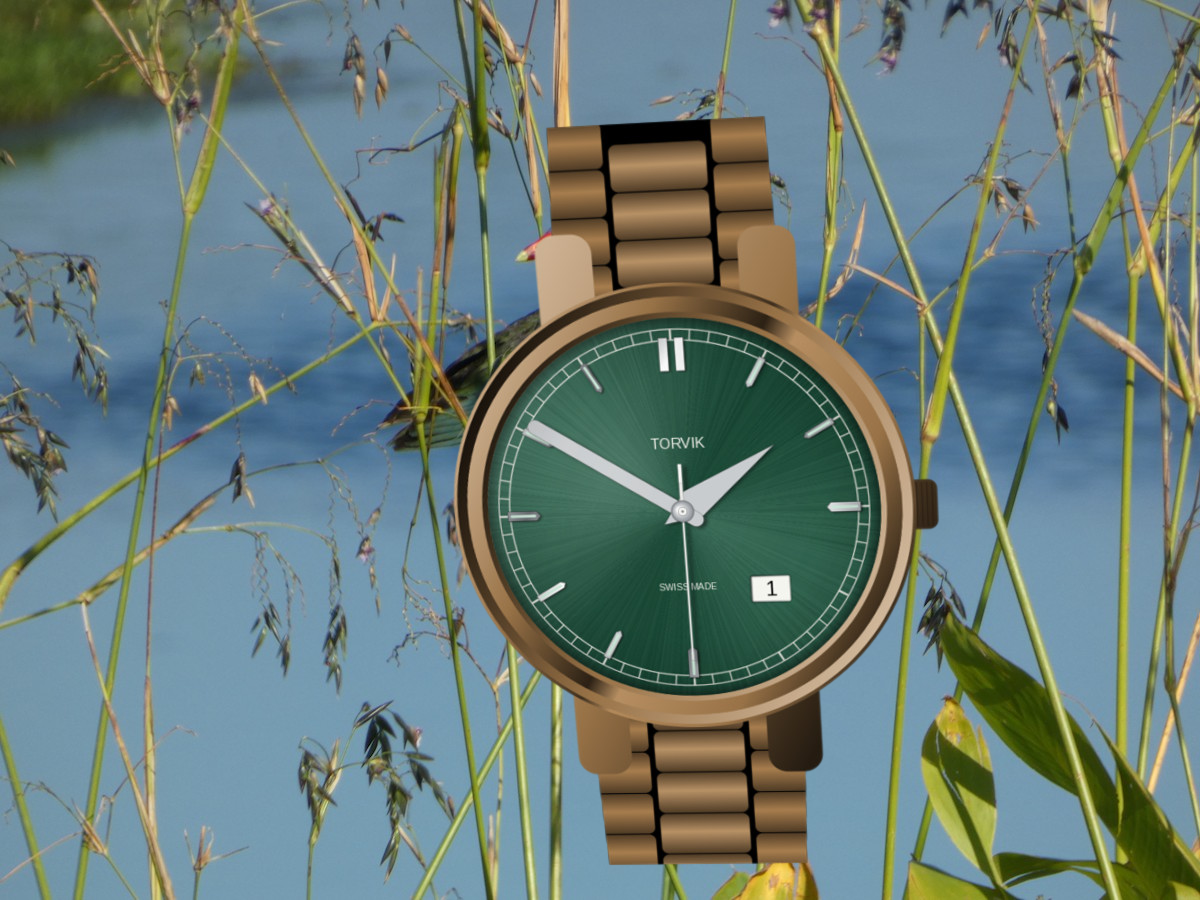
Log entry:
**1:50:30**
